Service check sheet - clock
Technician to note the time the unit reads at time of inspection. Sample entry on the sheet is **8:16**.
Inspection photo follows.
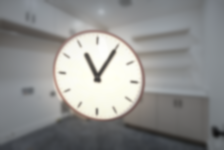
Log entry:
**11:05**
